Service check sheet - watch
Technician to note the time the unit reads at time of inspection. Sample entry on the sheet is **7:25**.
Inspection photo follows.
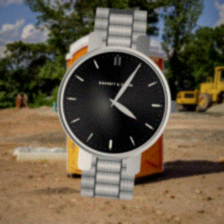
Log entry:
**4:05**
